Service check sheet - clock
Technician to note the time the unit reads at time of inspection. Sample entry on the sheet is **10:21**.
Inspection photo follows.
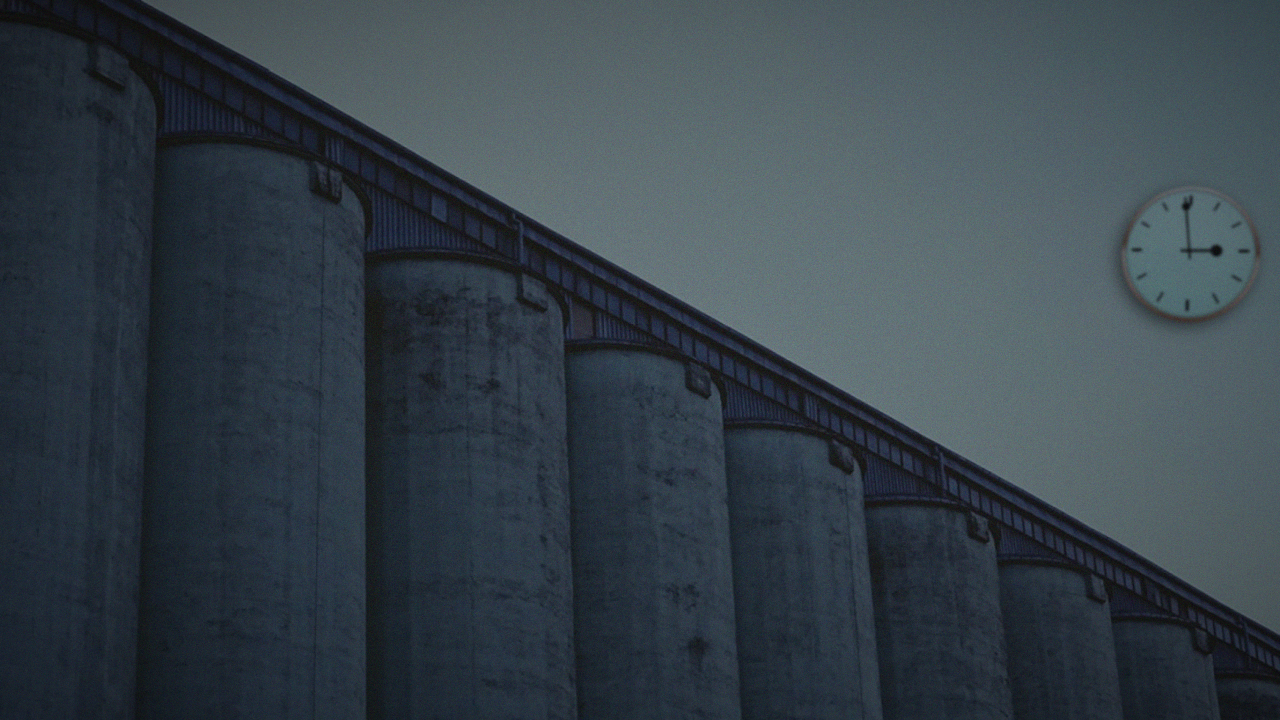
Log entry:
**2:59**
